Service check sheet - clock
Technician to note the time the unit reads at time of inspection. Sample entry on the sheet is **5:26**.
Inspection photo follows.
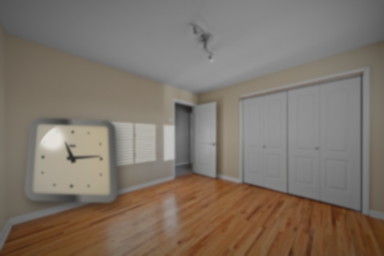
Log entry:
**11:14**
